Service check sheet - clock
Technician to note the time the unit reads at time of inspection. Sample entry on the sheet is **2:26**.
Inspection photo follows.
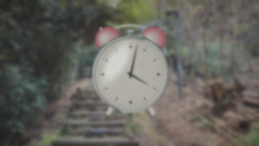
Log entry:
**4:02**
